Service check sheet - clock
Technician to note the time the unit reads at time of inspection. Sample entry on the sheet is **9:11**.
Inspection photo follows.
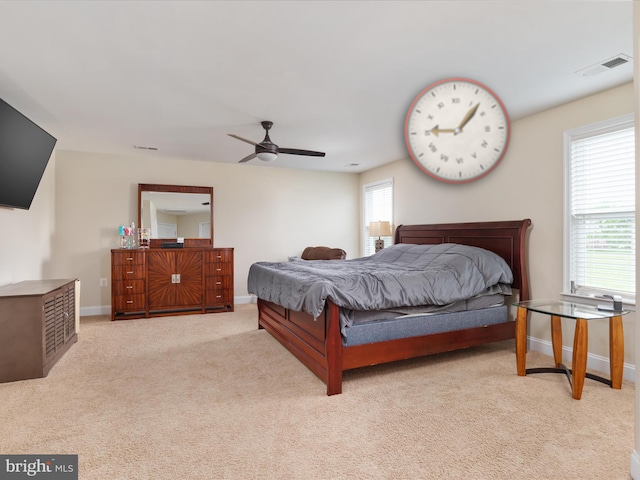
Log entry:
**9:07**
